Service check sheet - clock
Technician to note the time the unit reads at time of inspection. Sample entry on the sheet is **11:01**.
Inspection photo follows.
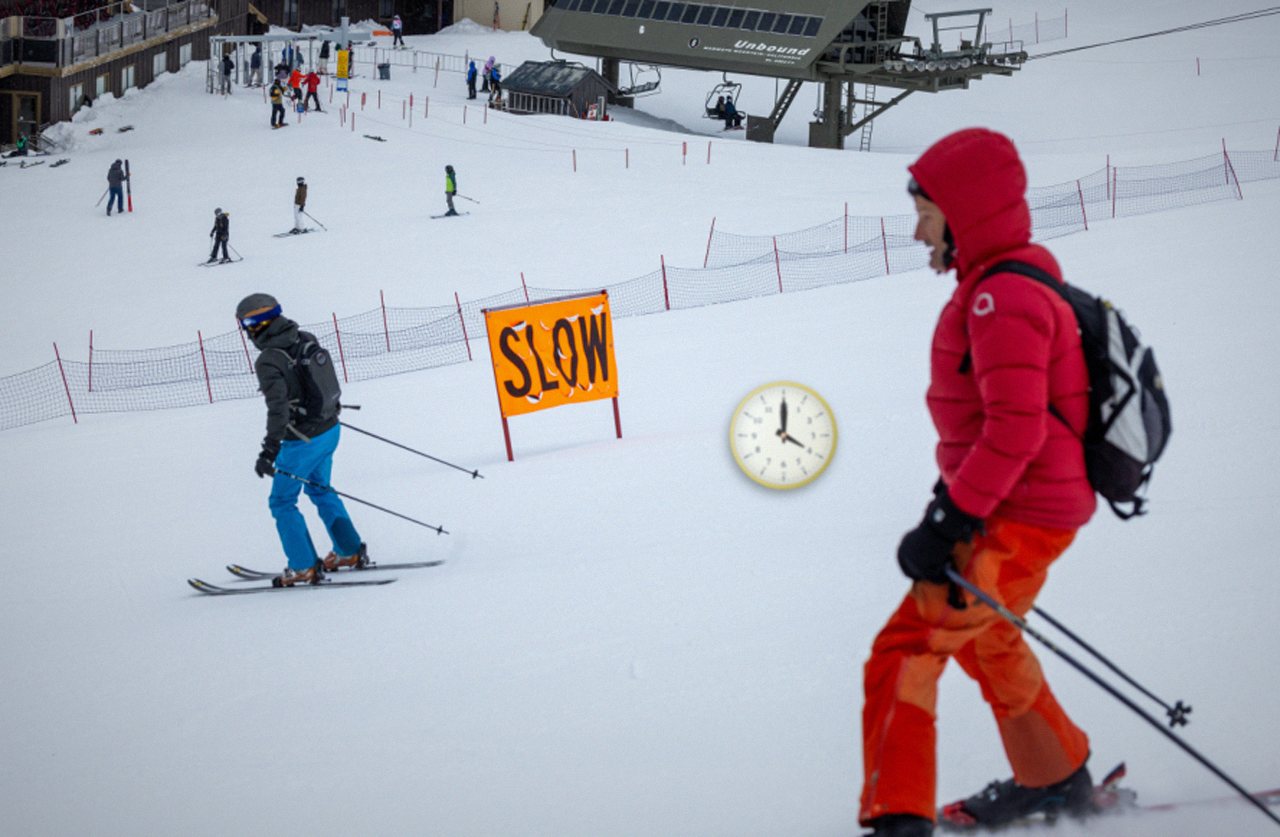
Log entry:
**4:00**
